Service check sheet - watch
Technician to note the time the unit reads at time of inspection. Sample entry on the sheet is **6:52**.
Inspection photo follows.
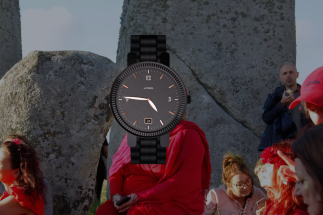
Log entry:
**4:46**
